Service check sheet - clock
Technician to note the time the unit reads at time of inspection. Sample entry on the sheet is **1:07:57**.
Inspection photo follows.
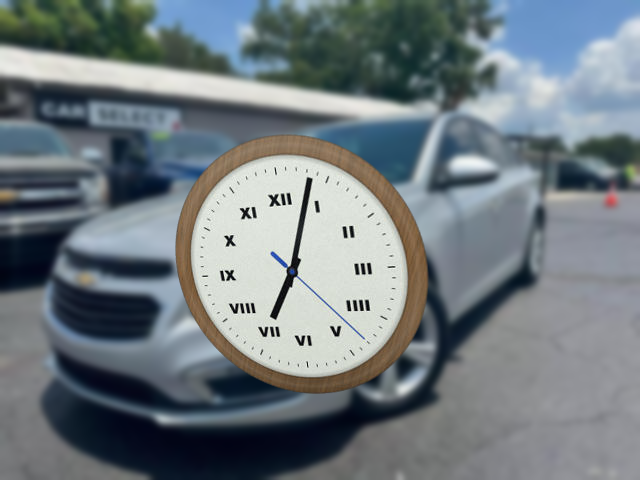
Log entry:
**7:03:23**
